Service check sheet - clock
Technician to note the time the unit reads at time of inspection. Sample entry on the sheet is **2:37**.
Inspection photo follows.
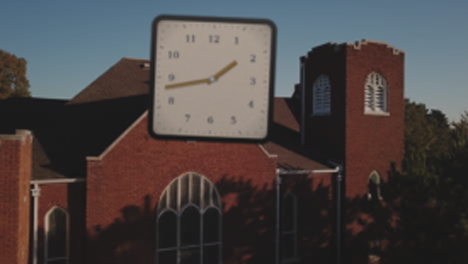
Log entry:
**1:43**
